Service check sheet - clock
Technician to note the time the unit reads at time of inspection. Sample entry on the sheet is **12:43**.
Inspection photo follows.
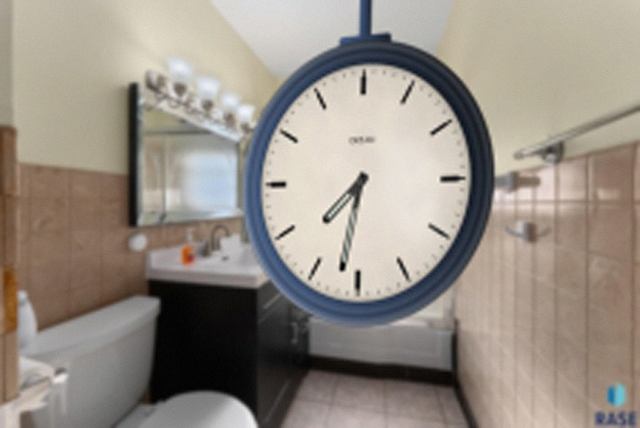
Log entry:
**7:32**
